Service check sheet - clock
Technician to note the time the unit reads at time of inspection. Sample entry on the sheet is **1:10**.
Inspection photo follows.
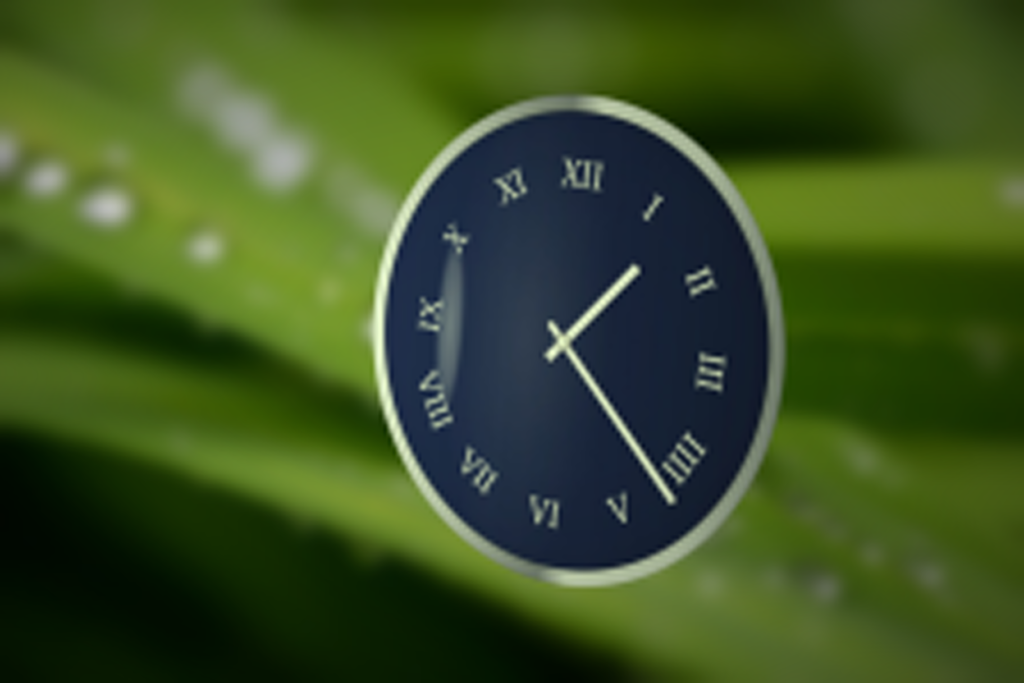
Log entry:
**1:22**
